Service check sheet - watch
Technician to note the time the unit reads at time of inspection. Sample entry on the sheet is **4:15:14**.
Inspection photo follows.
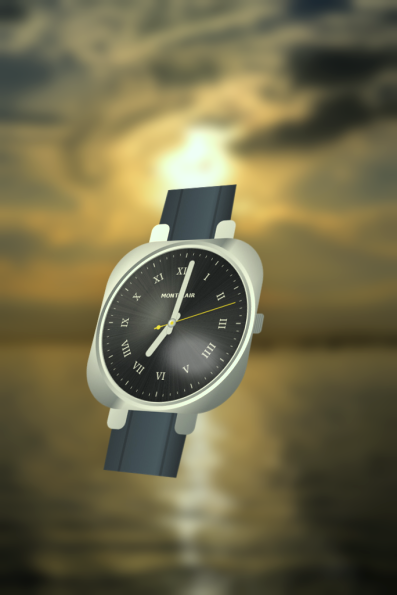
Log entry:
**7:01:12**
